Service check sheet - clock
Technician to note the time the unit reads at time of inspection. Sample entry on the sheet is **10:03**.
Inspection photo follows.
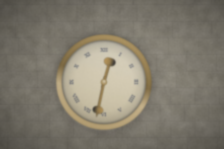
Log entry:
**12:32**
